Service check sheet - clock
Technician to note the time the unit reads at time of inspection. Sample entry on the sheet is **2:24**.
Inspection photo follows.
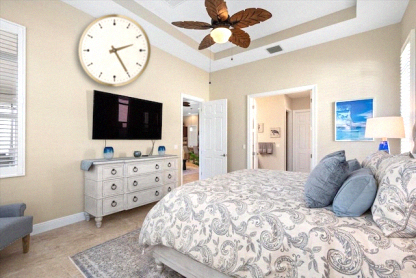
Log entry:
**2:25**
